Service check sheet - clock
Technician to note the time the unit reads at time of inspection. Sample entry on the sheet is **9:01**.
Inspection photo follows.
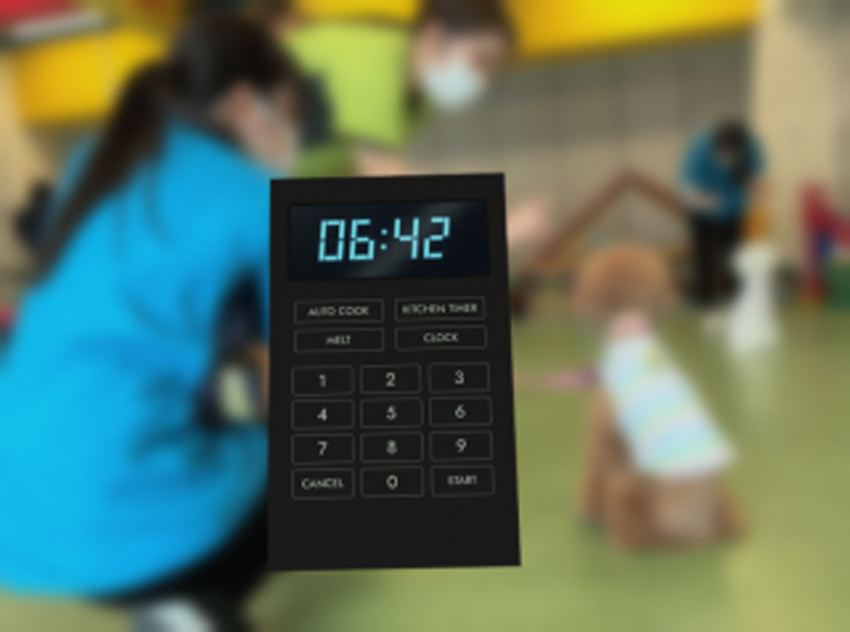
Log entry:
**6:42**
